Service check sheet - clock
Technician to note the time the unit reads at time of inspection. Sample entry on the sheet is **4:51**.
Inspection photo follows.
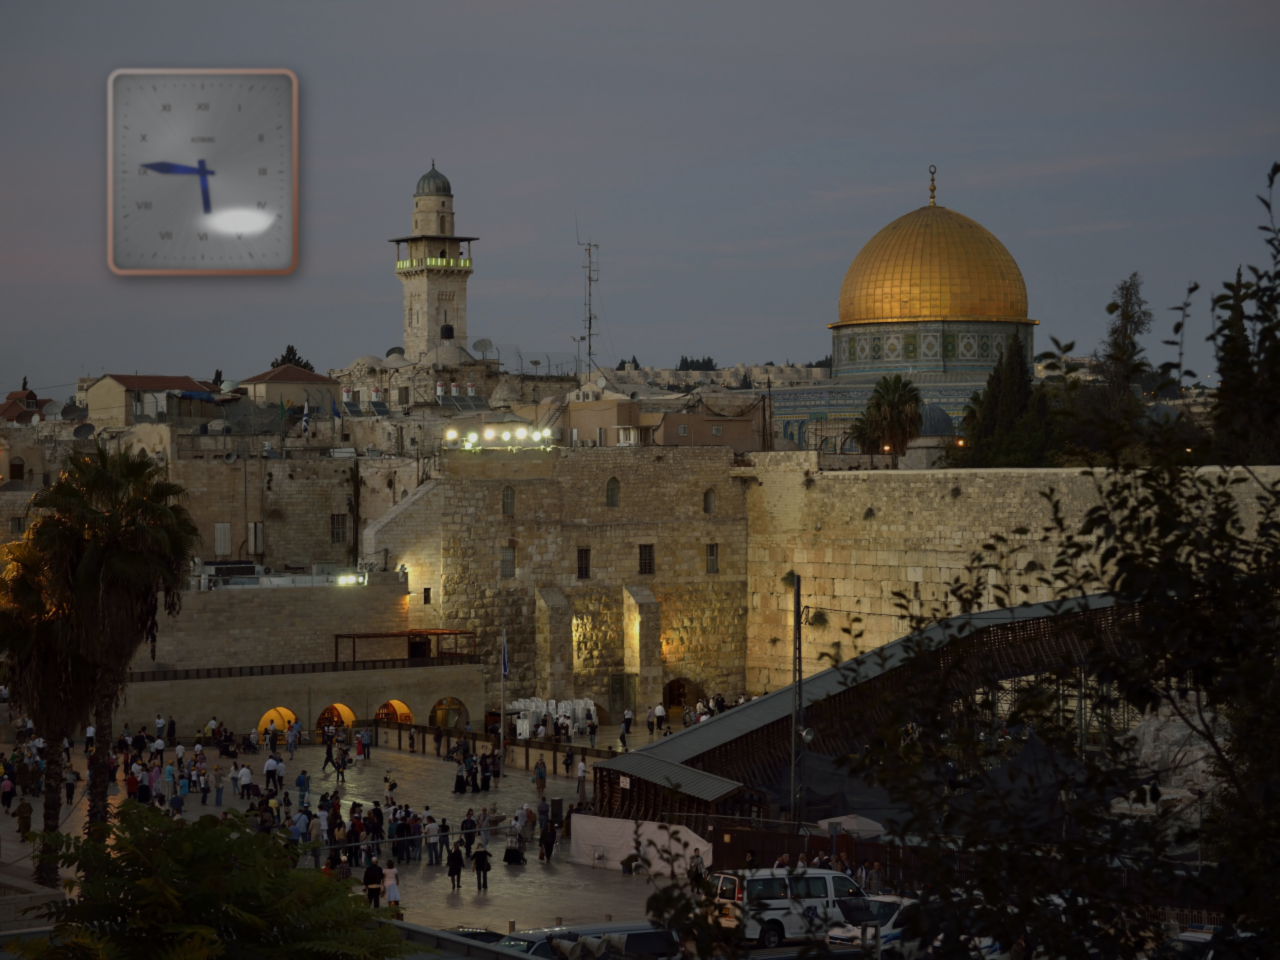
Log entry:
**5:46**
